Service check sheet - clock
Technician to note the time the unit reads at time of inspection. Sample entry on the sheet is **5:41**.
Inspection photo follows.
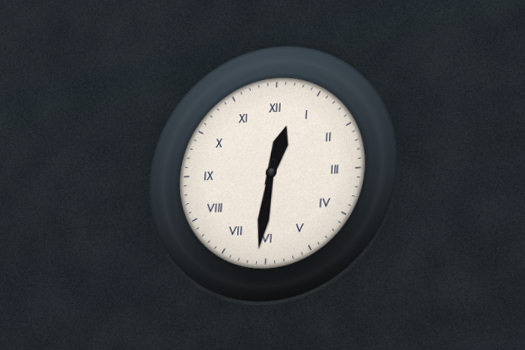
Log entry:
**12:31**
